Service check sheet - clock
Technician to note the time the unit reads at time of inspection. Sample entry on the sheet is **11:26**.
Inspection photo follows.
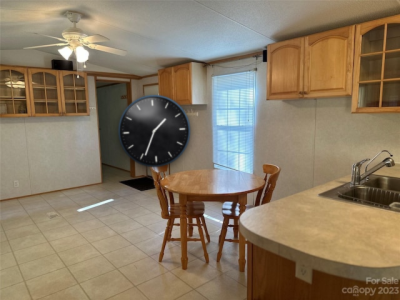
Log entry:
**1:34**
